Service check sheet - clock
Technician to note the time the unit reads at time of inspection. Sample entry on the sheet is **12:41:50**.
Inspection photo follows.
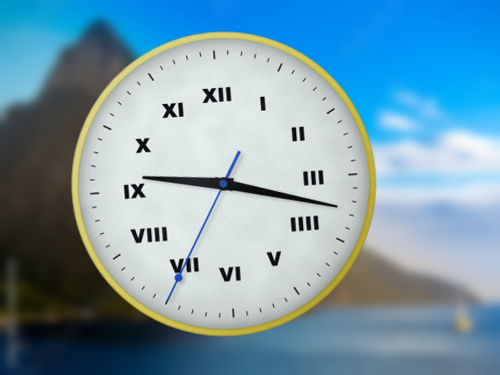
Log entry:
**9:17:35**
